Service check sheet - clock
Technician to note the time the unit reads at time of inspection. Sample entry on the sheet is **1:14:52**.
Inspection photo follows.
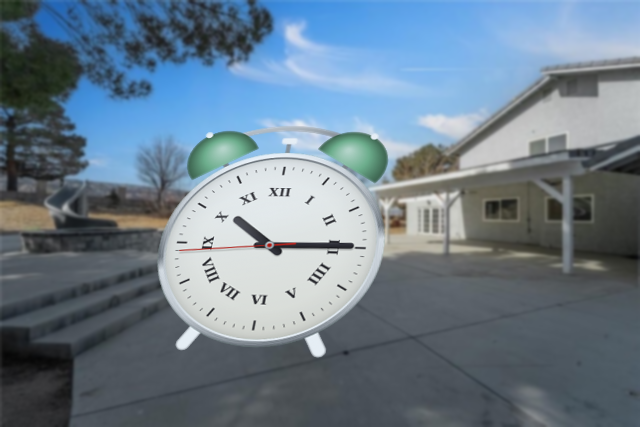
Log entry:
**10:14:44**
